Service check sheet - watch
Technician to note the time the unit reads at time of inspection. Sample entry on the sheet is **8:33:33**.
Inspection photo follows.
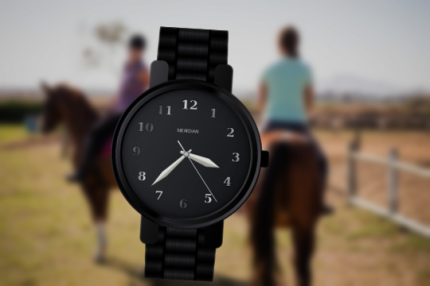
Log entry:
**3:37:24**
